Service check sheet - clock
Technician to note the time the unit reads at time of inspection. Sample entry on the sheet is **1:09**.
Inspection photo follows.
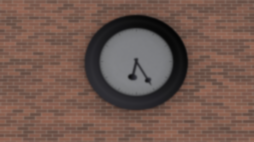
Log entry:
**6:25**
